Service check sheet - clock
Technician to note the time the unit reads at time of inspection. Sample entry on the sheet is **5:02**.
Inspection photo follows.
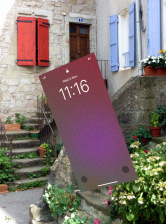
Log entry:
**11:16**
